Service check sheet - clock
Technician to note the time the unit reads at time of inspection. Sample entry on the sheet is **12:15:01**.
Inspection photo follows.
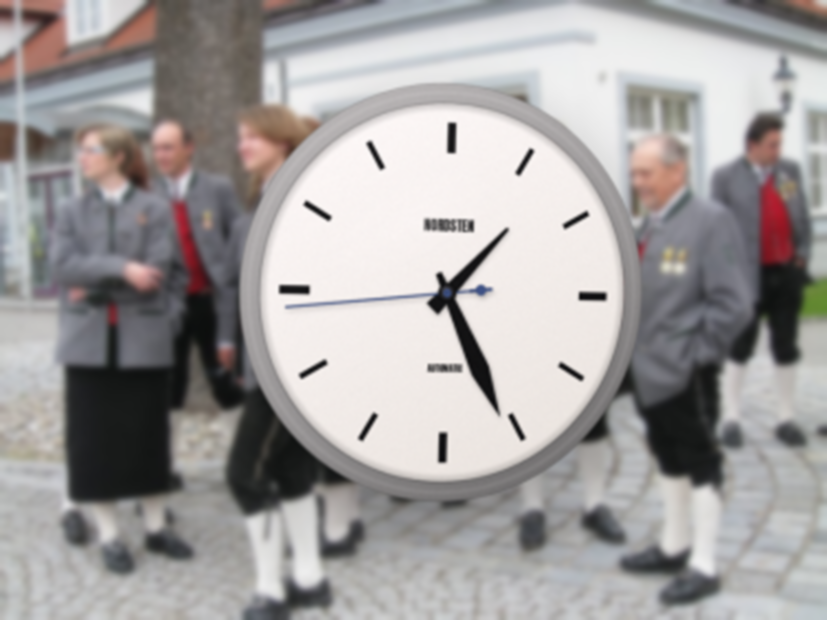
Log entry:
**1:25:44**
